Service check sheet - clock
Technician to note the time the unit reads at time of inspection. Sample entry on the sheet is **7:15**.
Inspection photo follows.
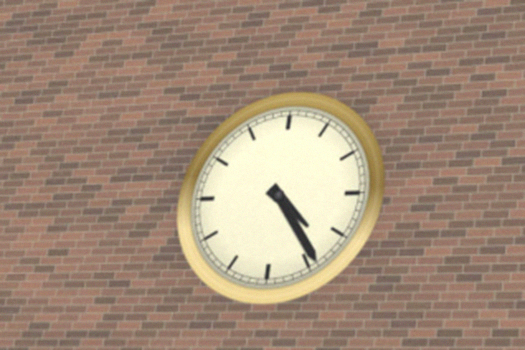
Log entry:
**4:24**
